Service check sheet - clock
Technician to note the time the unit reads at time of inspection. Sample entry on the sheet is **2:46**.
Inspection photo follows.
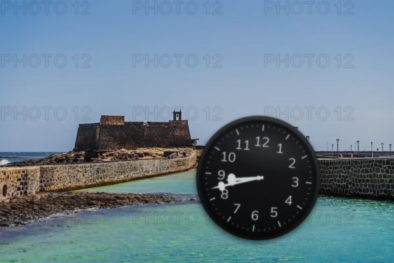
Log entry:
**8:42**
